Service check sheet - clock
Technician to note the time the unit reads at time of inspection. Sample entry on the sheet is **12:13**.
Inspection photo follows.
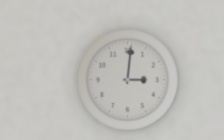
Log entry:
**3:01**
